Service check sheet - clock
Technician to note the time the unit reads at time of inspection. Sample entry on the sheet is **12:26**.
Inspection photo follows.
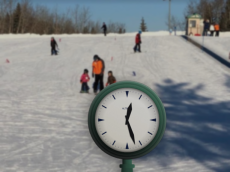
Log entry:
**12:27**
